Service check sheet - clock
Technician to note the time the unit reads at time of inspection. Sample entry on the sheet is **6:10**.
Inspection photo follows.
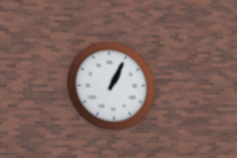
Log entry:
**1:05**
